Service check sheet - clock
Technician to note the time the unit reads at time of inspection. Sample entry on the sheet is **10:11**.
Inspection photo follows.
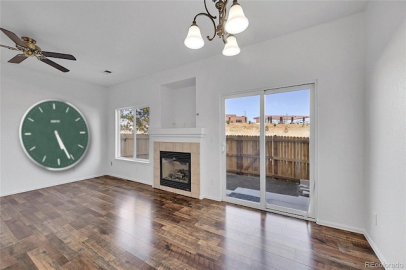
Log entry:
**5:26**
